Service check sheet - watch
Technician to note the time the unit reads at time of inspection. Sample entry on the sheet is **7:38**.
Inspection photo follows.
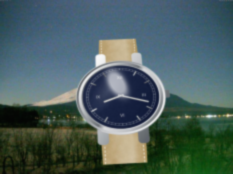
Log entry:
**8:18**
